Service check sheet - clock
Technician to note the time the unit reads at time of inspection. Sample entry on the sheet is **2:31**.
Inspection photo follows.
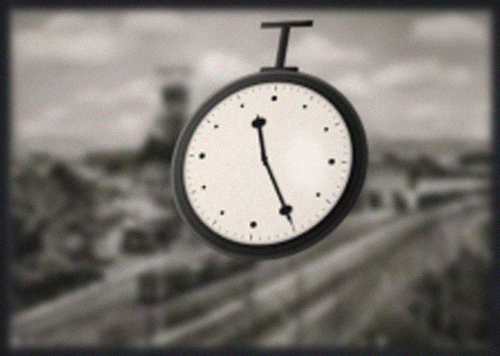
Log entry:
**11:25**
